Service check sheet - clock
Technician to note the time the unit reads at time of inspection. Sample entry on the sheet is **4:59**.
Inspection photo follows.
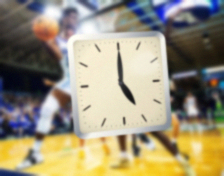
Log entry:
**5:00**
